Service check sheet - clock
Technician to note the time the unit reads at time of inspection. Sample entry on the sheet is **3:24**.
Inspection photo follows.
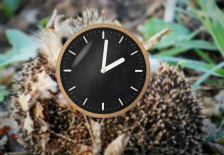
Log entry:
**2:01**
